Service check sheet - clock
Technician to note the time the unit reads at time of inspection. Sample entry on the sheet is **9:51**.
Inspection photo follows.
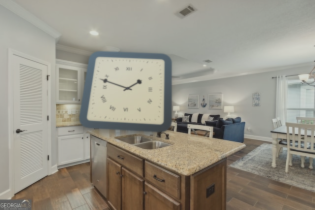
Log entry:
**1:48**
